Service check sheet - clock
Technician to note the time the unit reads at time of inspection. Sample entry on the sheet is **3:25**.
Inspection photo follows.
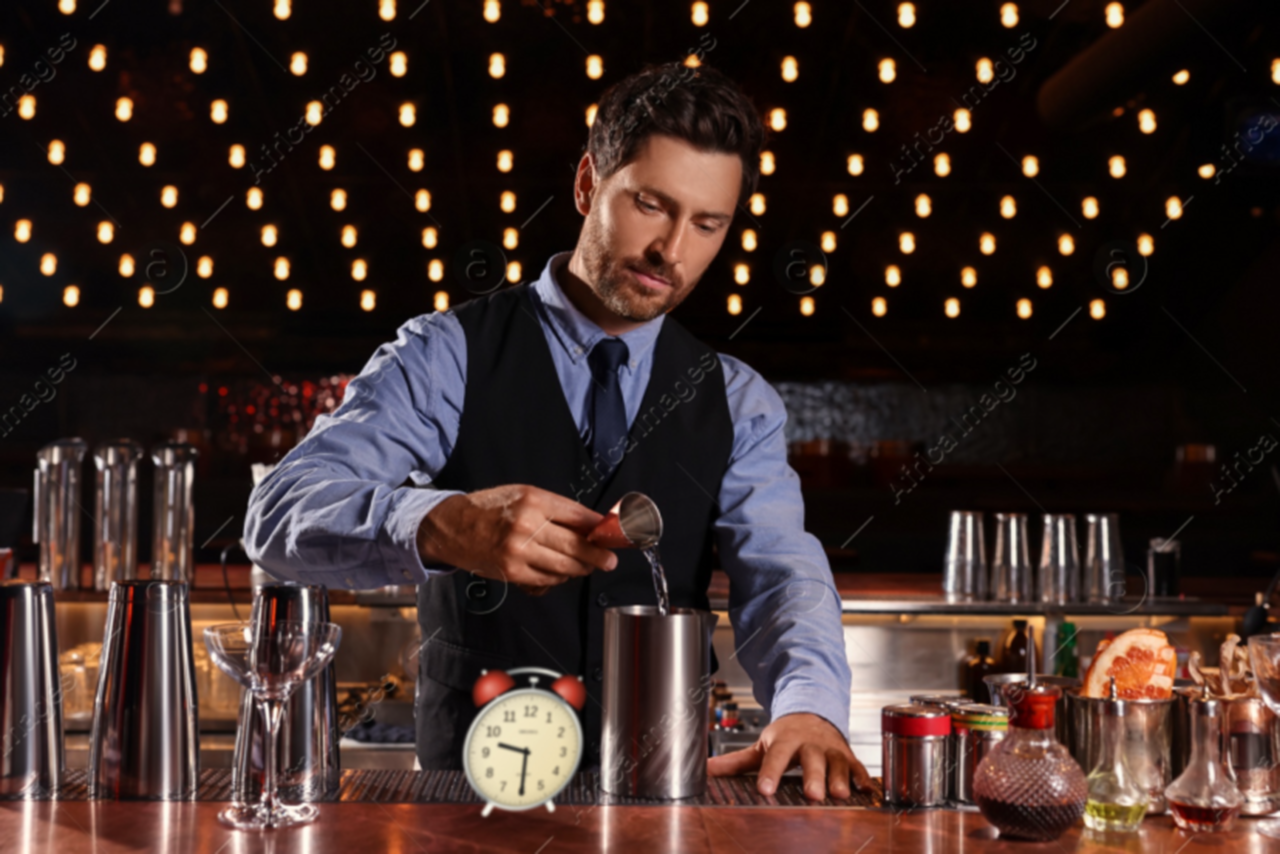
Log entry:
**9:30**
